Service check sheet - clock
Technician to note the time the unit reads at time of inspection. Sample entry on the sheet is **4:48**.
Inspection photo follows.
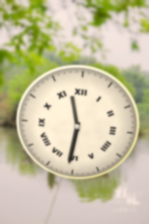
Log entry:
**11:31**
